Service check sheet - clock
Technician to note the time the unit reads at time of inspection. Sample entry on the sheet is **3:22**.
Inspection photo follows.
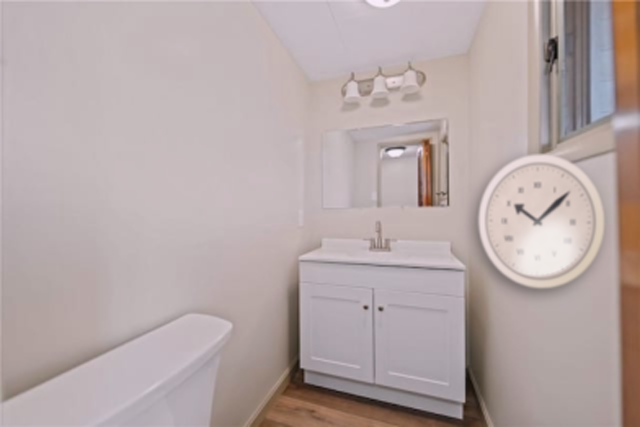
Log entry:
**10:08**
